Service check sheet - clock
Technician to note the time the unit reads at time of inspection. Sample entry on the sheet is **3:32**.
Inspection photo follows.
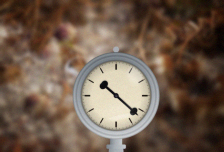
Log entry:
**10:22**
